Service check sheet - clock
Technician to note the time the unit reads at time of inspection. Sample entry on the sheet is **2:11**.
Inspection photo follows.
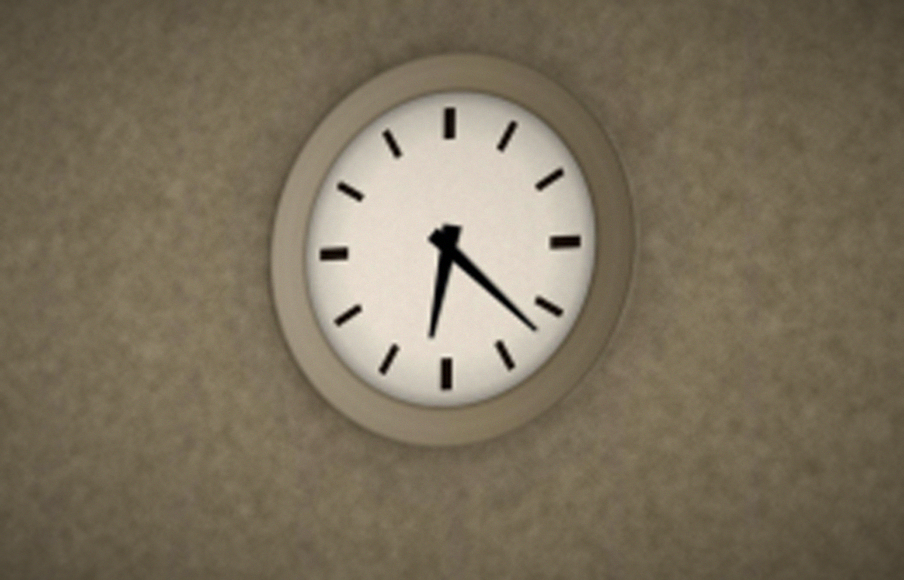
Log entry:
**6:22**
